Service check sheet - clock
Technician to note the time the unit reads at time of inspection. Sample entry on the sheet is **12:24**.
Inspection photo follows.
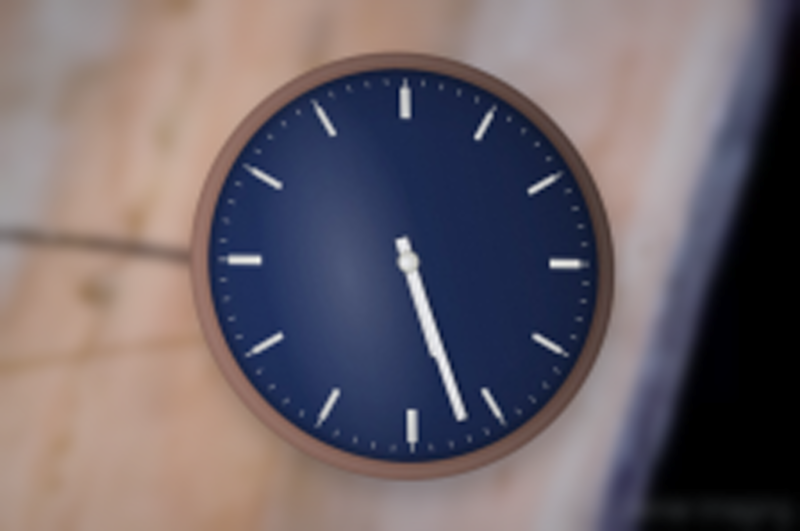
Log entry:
**5:27**
